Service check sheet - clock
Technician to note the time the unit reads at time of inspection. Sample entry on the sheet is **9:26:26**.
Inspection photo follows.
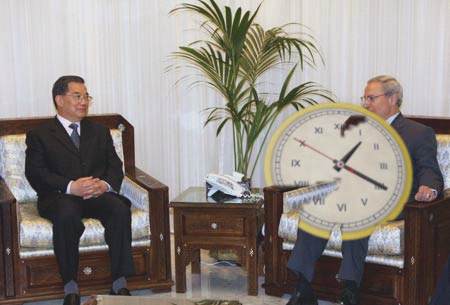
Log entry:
**1:19:50**
